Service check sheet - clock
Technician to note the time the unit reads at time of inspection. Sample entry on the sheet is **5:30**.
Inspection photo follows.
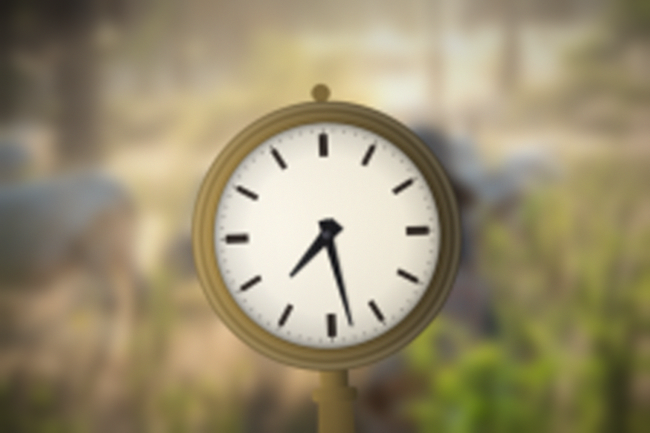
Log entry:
**7:28**
